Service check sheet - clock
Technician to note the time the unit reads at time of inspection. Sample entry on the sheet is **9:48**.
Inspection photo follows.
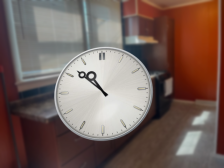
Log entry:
**10:52**
